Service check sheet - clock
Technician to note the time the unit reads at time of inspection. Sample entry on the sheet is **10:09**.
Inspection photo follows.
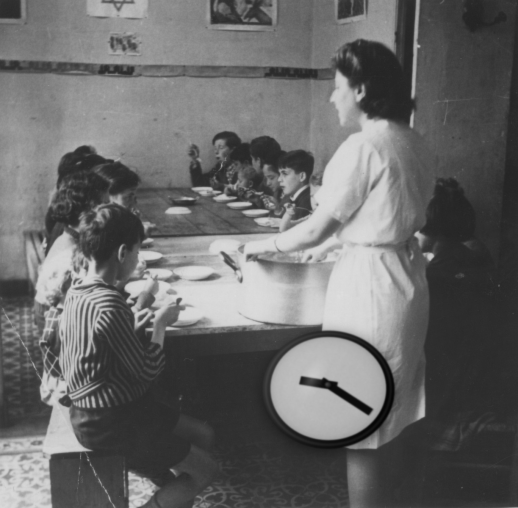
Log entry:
**9:21**
